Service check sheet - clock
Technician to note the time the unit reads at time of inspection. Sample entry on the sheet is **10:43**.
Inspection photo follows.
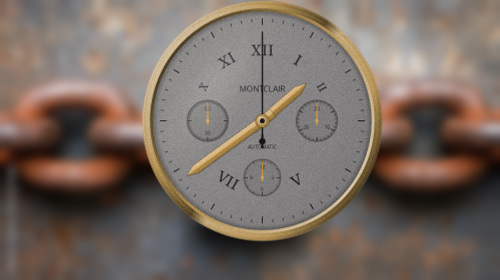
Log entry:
**1:39**
